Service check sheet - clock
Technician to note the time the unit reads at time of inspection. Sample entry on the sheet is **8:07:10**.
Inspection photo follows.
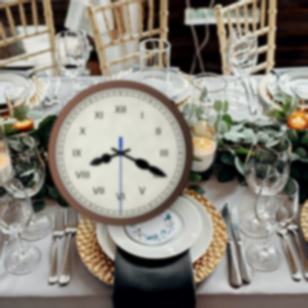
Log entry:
**8:19:30**
